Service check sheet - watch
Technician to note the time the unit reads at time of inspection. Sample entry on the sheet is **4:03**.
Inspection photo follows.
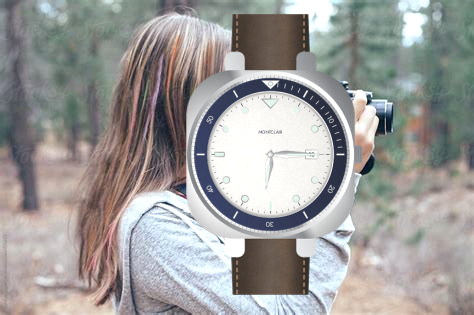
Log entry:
**6:15**
